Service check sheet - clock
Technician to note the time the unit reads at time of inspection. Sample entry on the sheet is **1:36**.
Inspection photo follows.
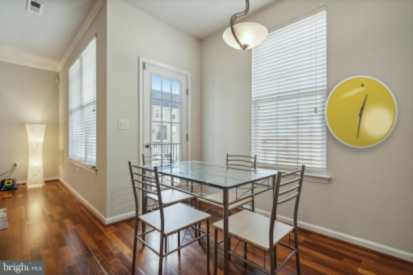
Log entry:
**12:31**
